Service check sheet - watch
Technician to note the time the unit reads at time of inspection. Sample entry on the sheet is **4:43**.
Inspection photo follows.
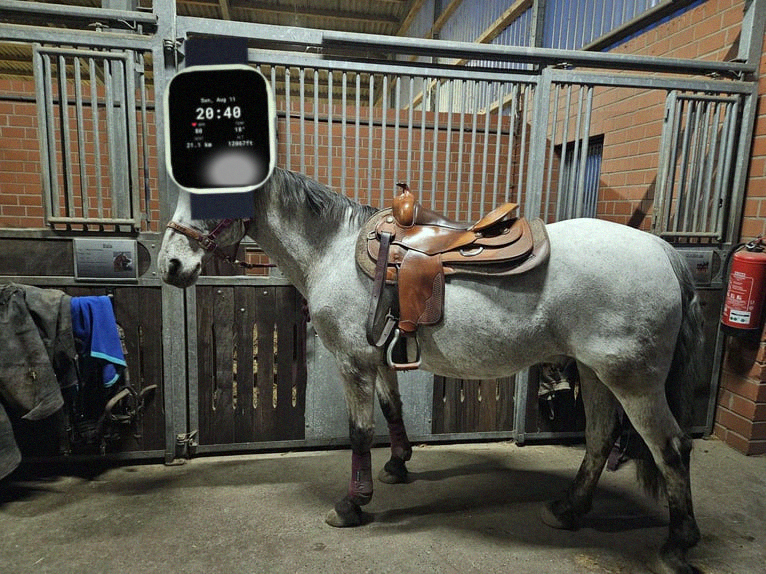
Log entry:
**20:40**
